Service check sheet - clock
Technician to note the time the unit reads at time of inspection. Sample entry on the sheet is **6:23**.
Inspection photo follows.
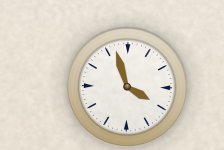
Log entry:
**3:57**
